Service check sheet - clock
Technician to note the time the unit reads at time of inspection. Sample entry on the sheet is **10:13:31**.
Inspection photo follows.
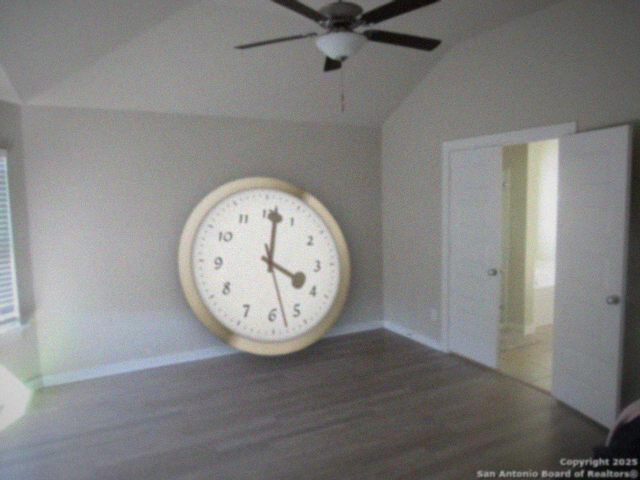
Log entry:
**4:01:28**
